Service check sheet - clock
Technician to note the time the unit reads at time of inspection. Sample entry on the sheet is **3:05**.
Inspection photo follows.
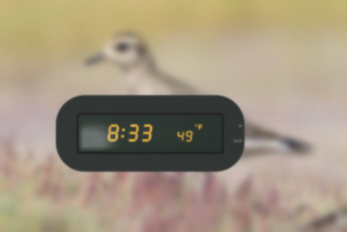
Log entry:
**8:33**
